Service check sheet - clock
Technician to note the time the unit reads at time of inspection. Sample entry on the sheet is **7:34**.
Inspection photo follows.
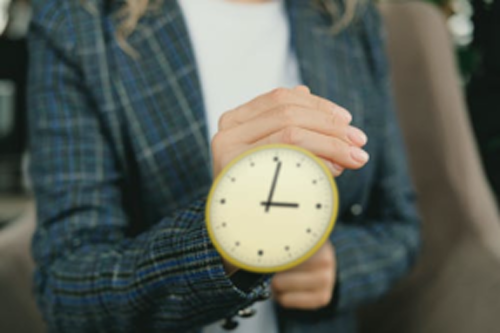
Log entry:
**3:01**
